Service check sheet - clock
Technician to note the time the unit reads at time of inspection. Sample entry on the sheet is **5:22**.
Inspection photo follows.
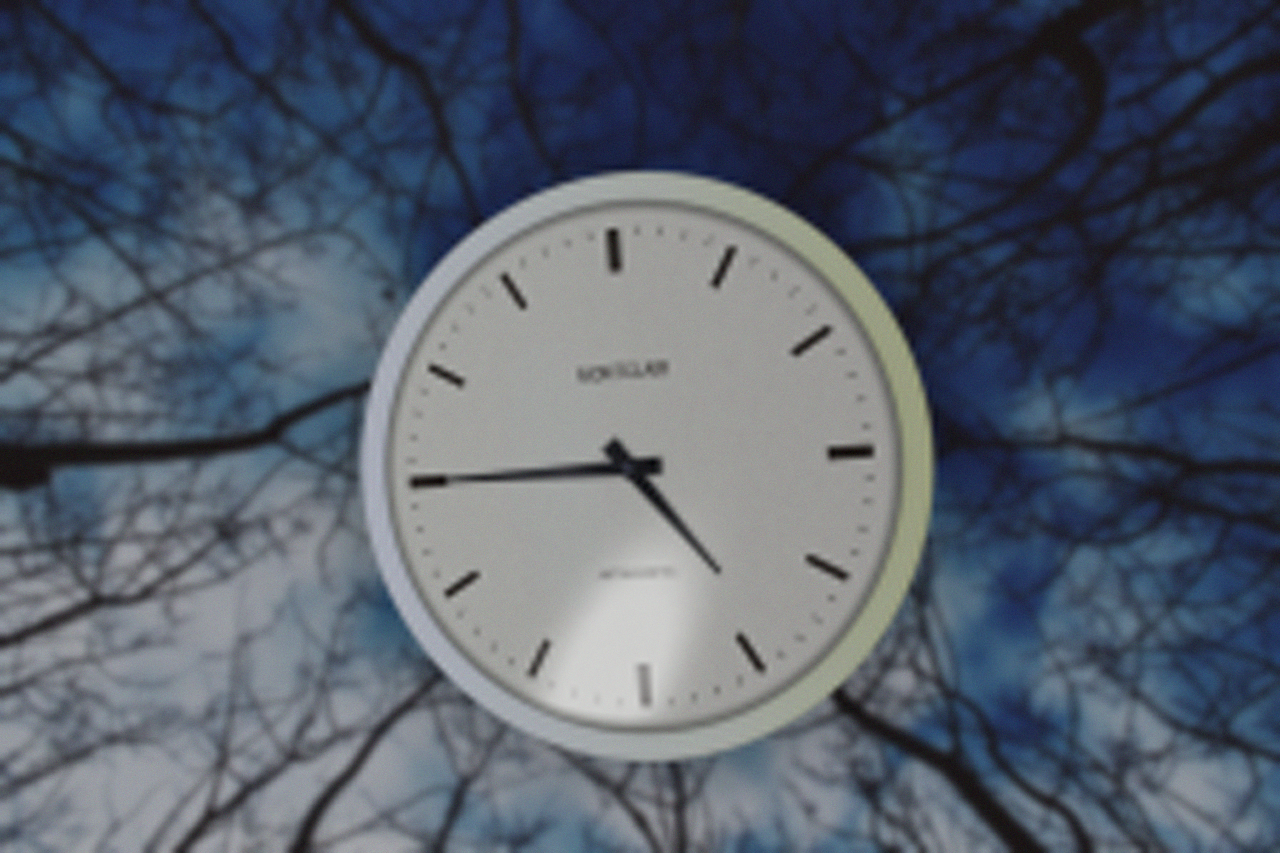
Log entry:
**4:45**
